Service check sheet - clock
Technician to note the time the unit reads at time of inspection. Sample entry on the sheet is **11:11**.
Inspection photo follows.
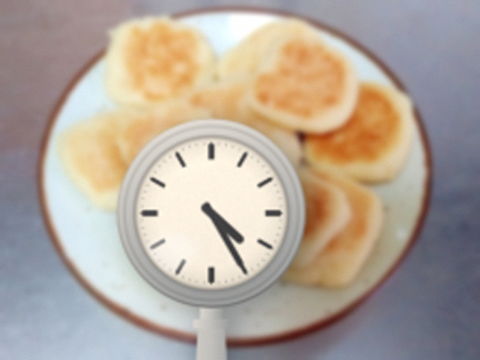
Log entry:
**4:25**
